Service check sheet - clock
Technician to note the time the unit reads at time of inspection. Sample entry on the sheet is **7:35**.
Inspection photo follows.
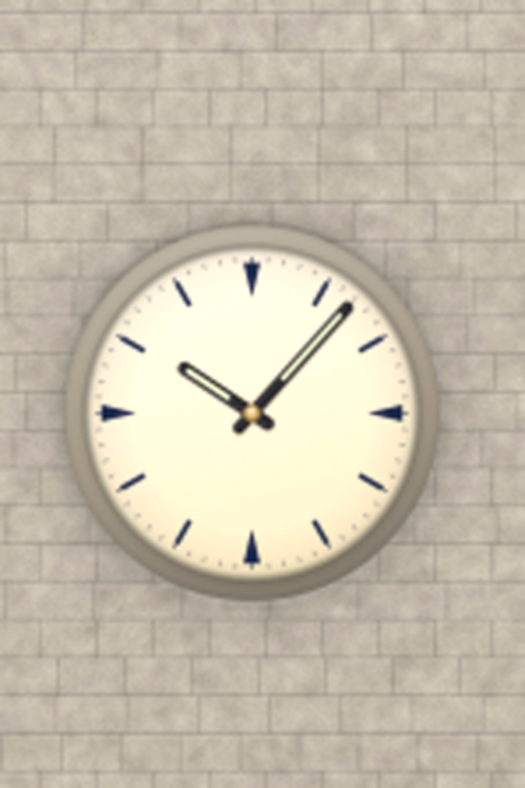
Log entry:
**10:07**
